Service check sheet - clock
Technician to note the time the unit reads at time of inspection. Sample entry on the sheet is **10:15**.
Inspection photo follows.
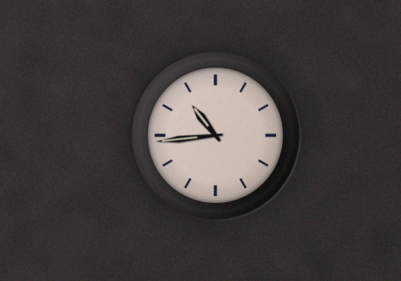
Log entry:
**10:44**
